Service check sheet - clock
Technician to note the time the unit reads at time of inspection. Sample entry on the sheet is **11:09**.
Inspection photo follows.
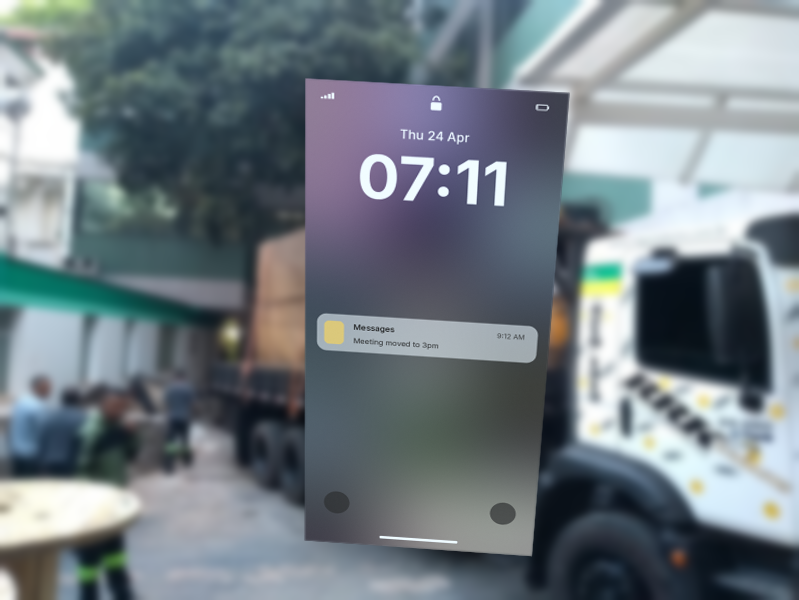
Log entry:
**7:11**
